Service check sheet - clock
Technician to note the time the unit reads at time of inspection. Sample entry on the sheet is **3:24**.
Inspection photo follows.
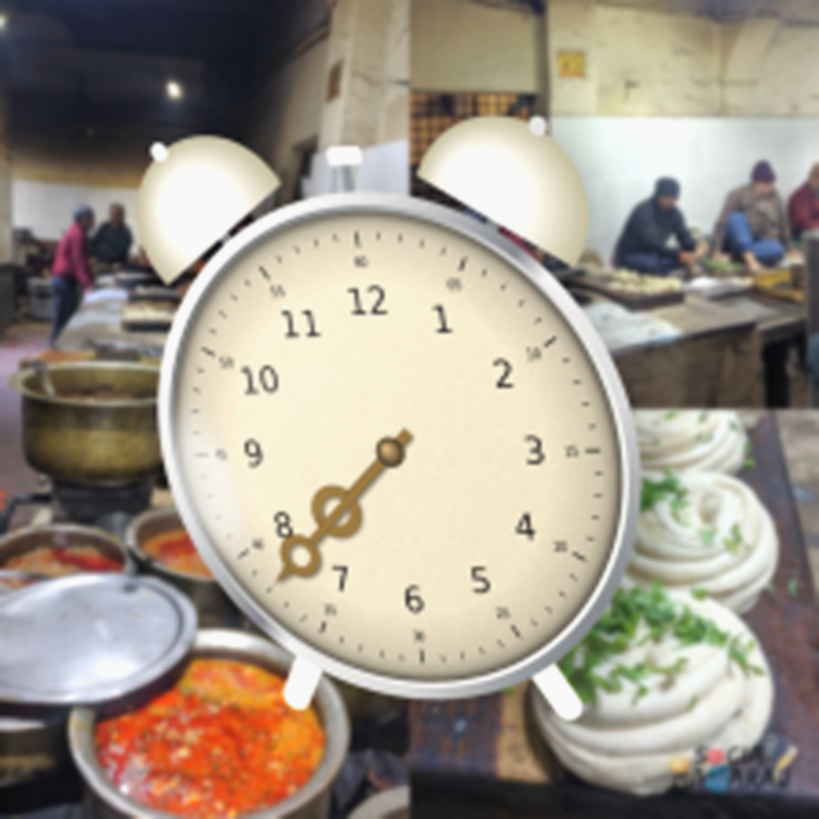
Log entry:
**7:38**
